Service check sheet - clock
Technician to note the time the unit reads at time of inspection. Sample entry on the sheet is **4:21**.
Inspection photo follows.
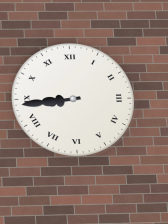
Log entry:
**8:44**
